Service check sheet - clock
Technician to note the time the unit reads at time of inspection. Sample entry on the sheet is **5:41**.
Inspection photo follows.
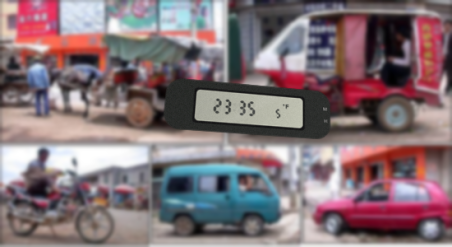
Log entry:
**23:35**
